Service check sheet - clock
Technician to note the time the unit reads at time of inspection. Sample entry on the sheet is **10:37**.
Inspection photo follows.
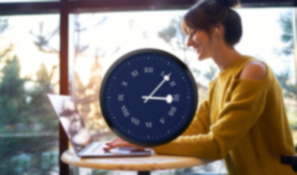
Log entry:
**3:07**
